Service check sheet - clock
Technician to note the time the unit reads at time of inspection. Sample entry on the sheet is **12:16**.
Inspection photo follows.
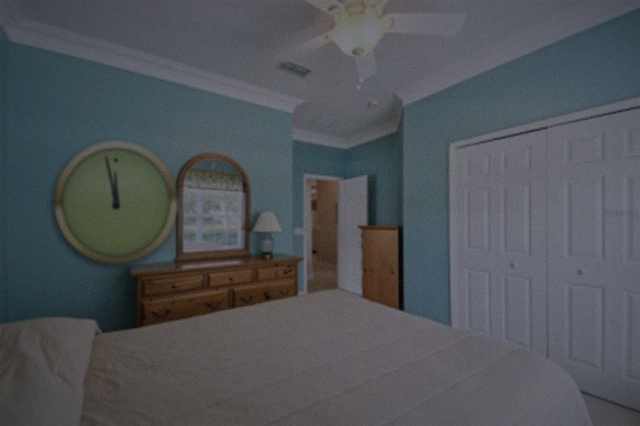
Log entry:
**11:58**
